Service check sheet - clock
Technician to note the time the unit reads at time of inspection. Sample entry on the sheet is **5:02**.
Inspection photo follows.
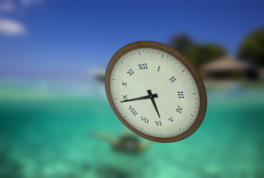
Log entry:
**5:44**
